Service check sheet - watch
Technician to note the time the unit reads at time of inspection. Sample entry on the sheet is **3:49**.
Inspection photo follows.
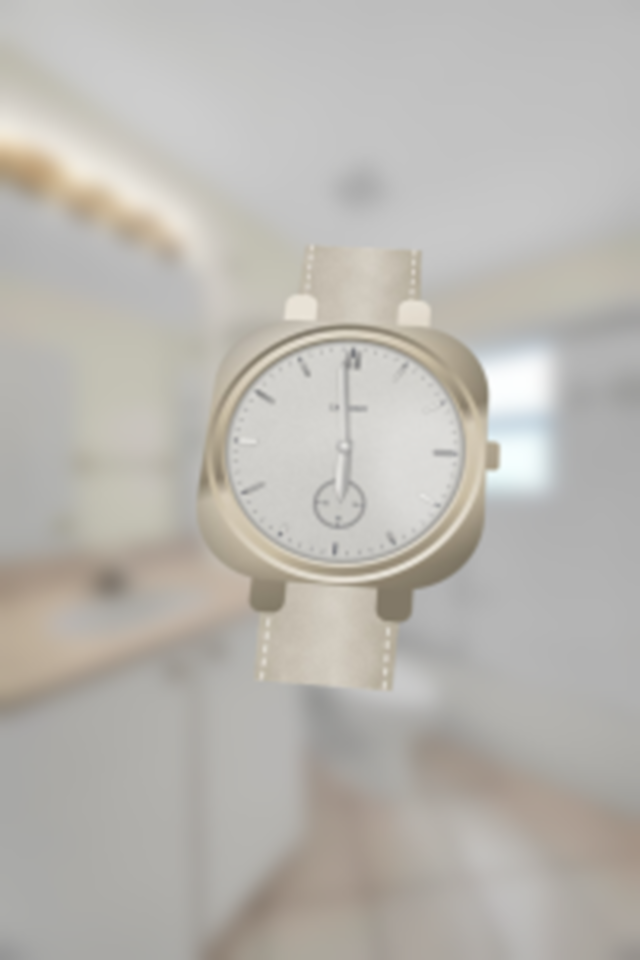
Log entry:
**5:59**
